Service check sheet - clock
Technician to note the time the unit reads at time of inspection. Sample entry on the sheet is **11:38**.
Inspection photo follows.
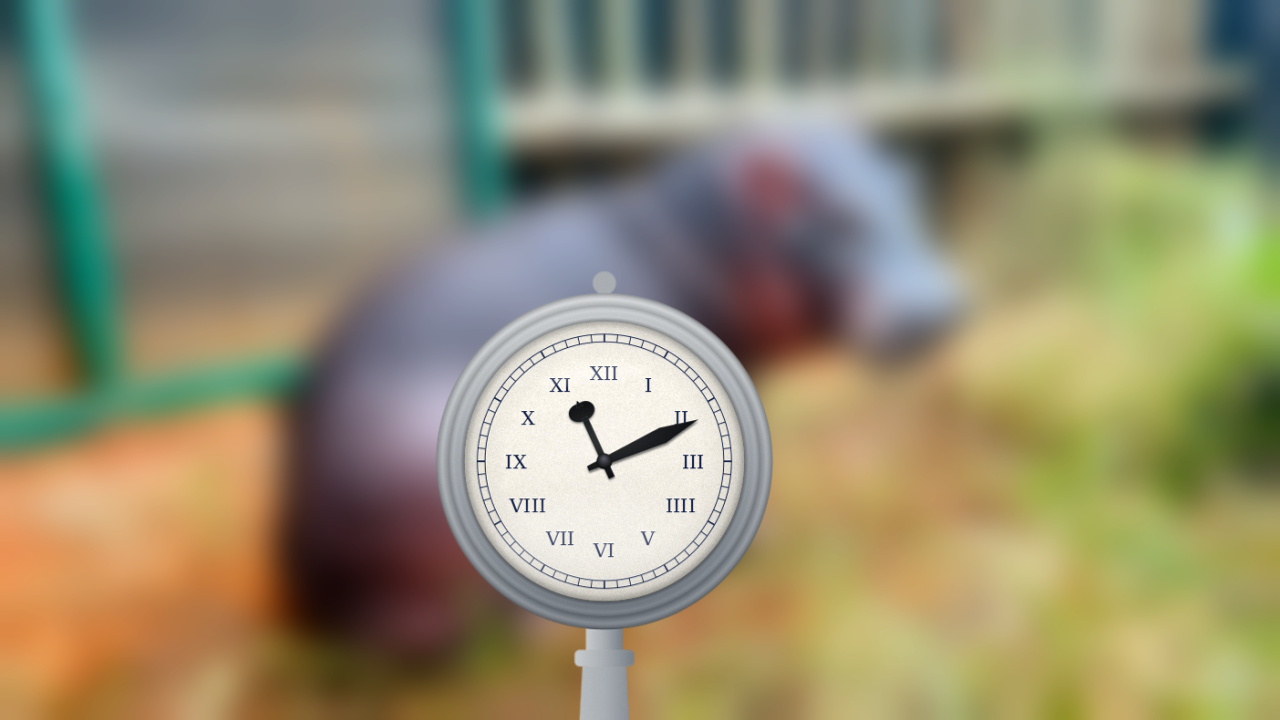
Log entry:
**11:11**
